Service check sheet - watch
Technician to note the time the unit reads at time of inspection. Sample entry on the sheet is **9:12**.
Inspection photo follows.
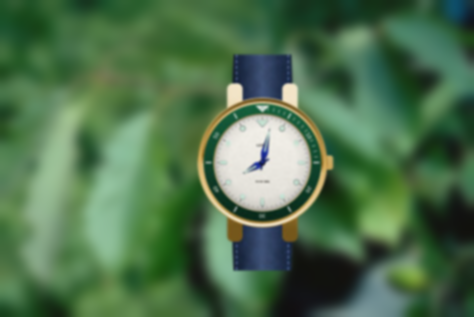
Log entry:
**8:02**
